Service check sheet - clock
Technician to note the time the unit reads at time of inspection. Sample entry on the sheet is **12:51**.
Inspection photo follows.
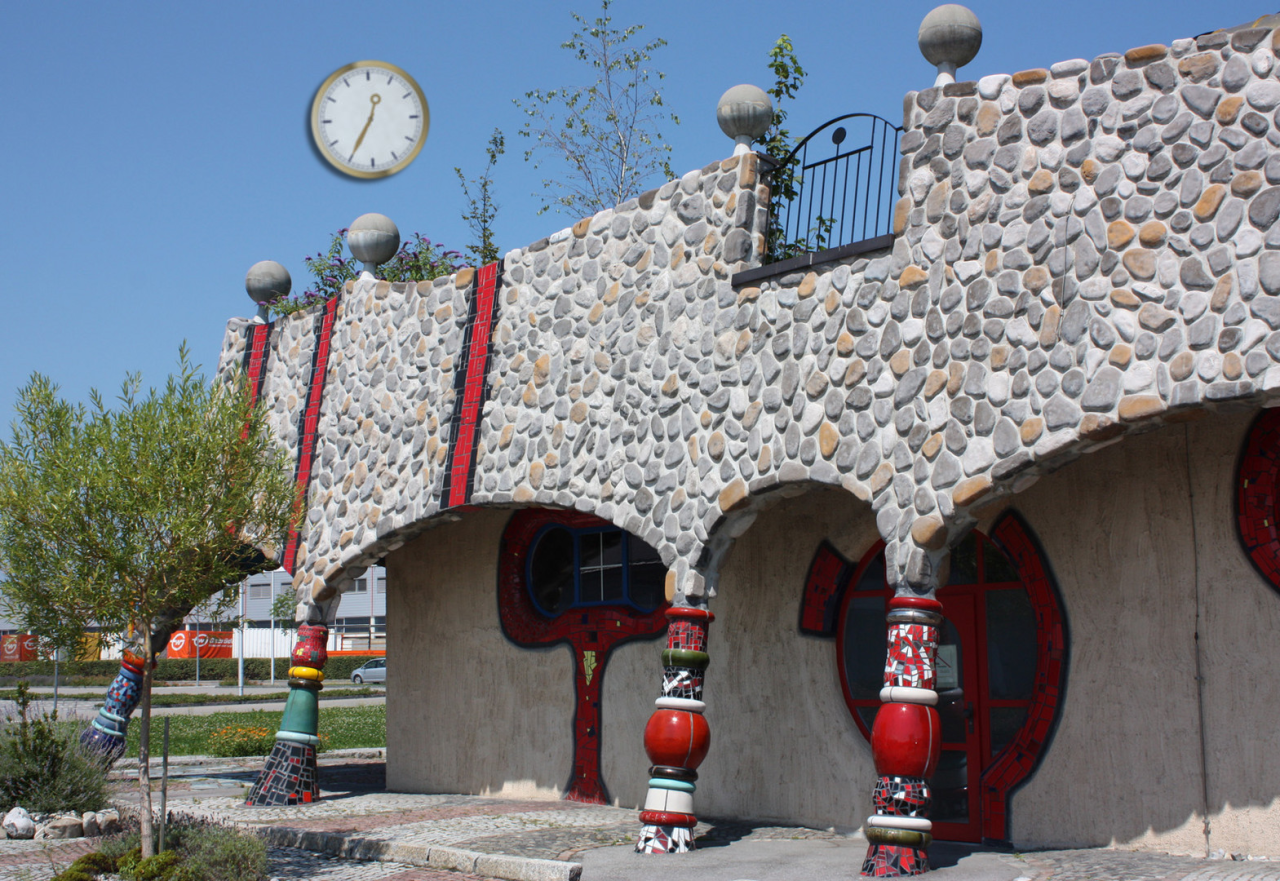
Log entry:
**12:35**
